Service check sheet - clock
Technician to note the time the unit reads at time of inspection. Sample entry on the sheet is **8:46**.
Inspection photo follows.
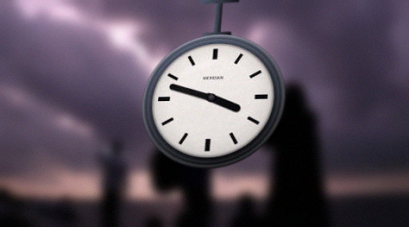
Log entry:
**3:48**
